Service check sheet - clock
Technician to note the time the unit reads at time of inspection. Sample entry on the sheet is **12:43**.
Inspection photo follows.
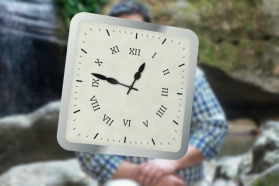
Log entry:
**12:47**
